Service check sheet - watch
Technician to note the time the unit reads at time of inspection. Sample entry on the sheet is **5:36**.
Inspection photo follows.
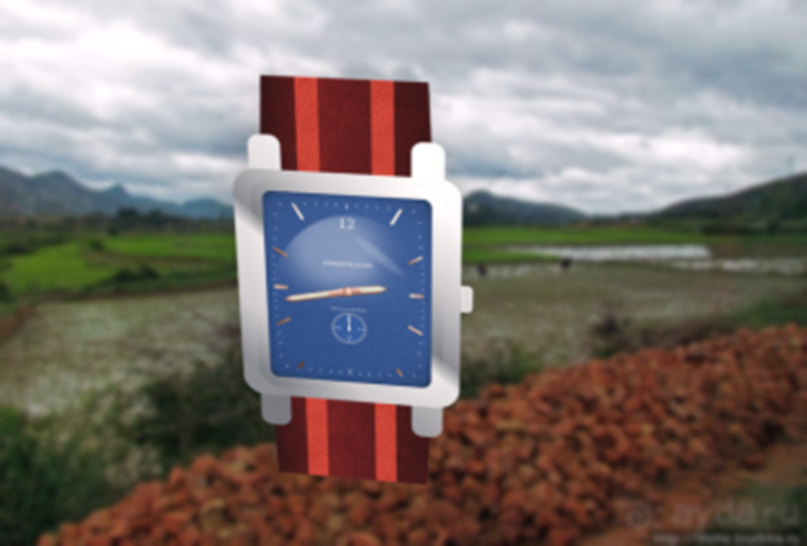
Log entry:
**2:43**
